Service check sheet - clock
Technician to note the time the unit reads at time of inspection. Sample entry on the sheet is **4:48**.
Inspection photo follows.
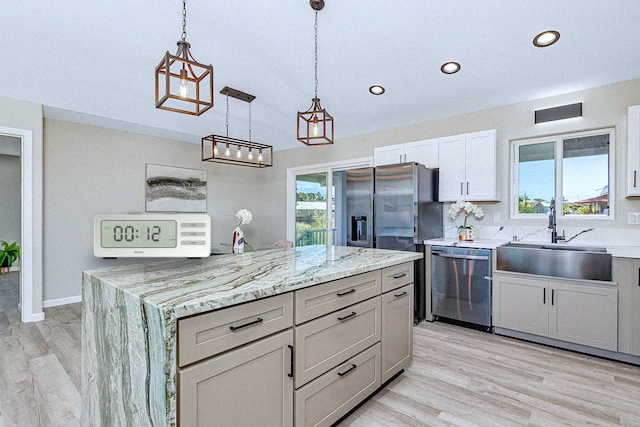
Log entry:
**0:12**
